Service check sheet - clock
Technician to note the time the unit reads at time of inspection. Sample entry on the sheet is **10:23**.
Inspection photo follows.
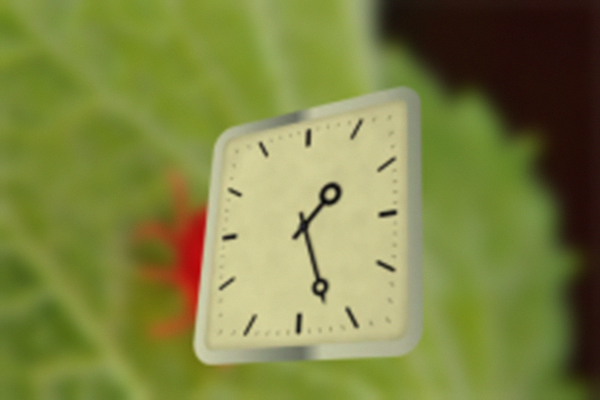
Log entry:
**1:27**
